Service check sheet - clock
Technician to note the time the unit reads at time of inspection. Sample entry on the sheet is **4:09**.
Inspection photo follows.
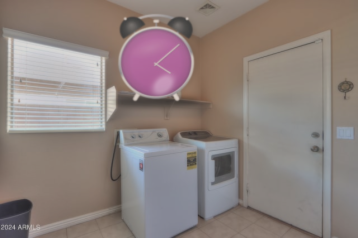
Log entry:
**4:08**
